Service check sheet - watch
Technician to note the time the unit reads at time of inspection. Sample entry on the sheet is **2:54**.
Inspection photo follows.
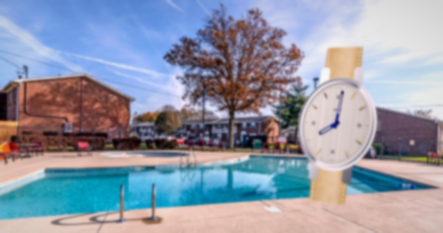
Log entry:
**8:01**
